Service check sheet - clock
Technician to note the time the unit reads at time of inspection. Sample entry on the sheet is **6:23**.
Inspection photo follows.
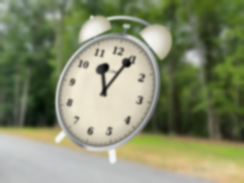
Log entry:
**11:04**
